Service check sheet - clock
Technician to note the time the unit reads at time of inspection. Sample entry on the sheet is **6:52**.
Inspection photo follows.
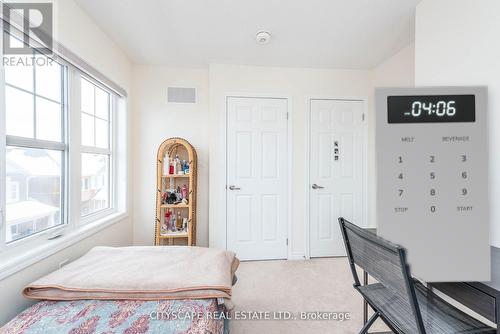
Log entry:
**4:06**
